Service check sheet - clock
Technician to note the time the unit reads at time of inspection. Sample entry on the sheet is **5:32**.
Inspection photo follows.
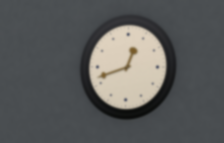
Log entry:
**12:42**
